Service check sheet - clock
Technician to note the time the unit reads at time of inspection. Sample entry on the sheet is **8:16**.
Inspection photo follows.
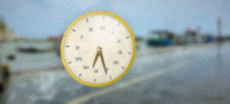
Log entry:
**6:26**
